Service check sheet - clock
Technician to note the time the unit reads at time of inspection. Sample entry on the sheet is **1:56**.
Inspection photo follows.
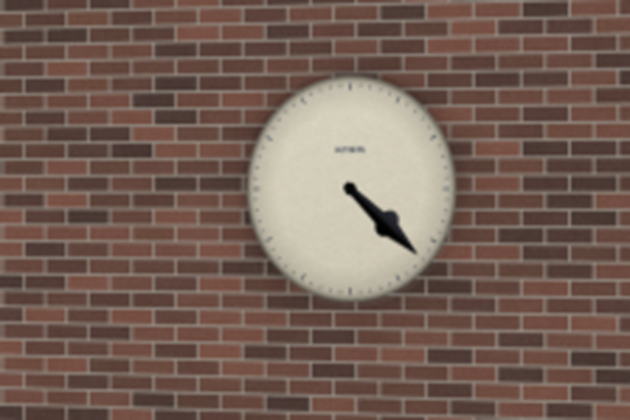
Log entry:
**4:22**
